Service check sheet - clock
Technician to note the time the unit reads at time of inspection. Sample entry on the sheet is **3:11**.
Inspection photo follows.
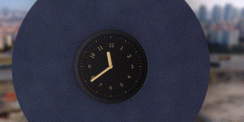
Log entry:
**11:39**
